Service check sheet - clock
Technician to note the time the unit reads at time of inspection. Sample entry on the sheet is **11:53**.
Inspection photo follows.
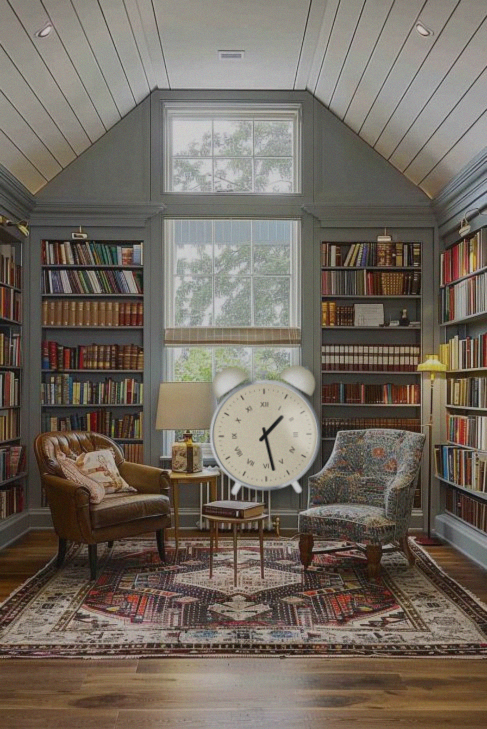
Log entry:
**1:28**
